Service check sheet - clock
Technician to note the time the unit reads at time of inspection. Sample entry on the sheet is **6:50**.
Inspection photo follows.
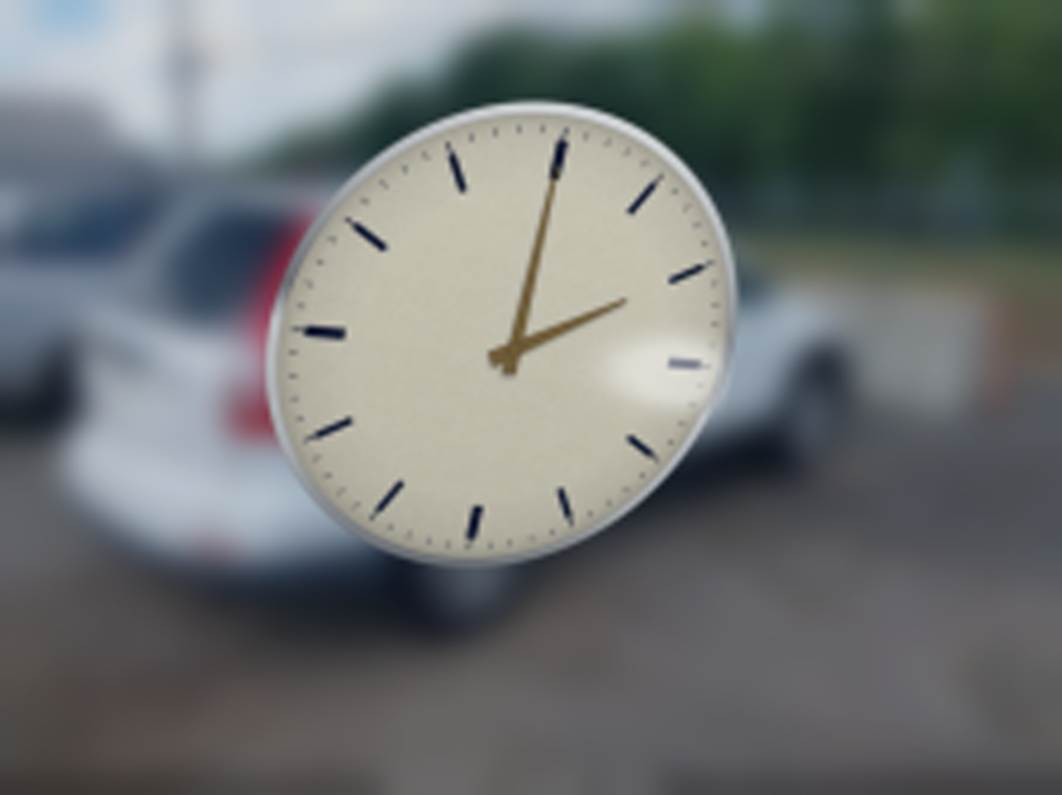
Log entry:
**2:00**
